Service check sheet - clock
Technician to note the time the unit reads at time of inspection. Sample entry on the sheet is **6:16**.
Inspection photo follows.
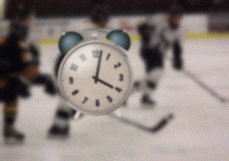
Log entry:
**4:02**
